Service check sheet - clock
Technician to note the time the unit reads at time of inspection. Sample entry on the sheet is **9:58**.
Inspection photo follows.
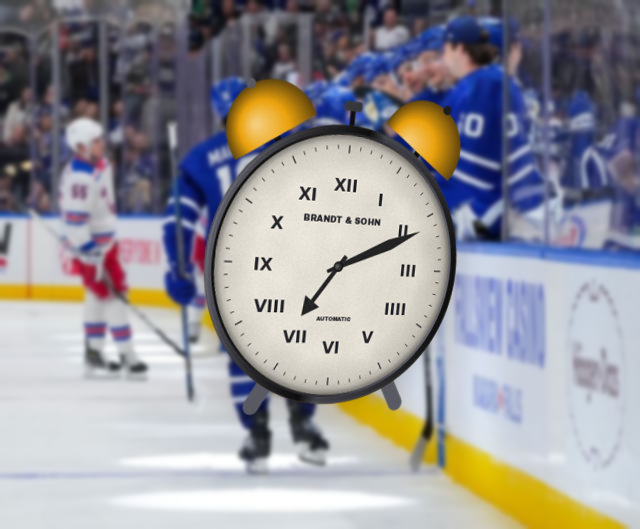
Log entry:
**7:11**
